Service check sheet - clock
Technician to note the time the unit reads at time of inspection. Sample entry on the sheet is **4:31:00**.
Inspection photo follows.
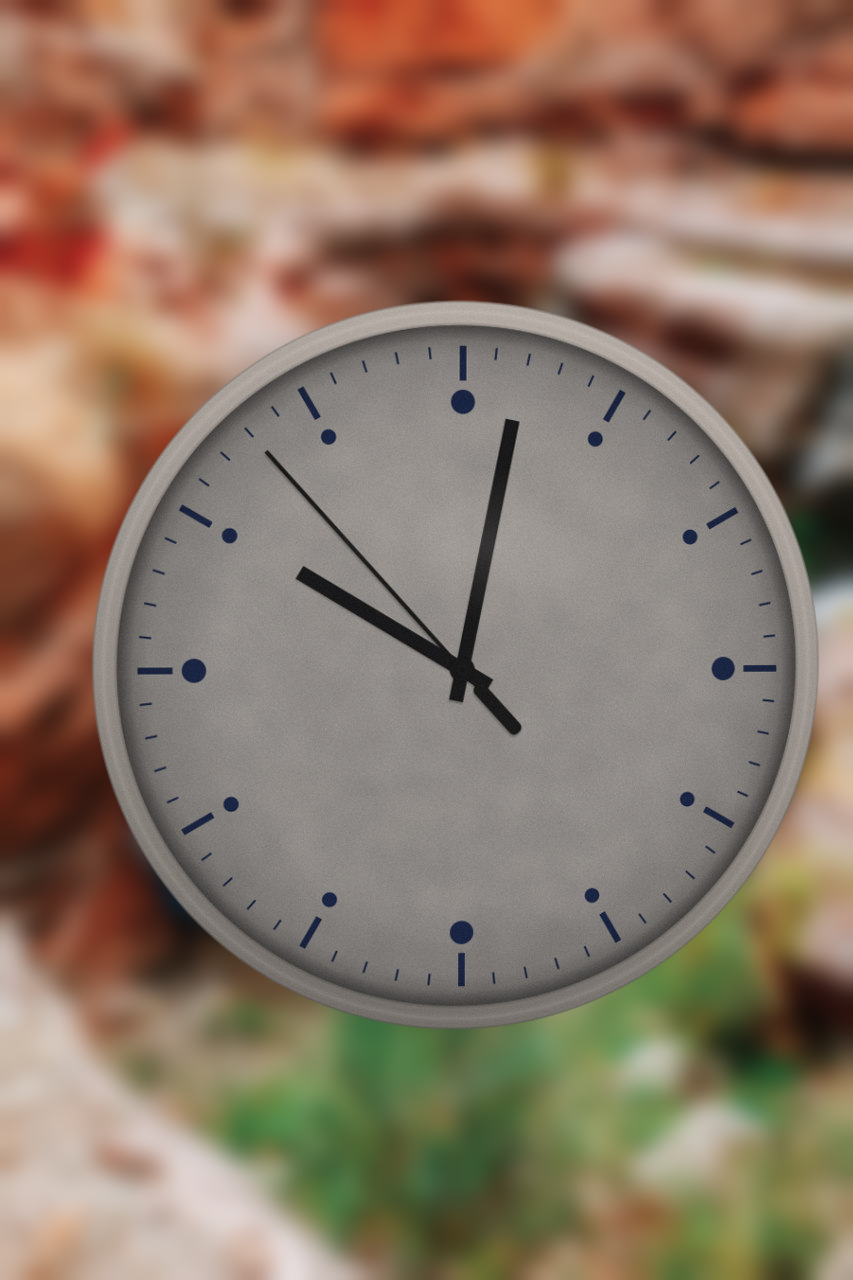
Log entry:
**10:01:53**
